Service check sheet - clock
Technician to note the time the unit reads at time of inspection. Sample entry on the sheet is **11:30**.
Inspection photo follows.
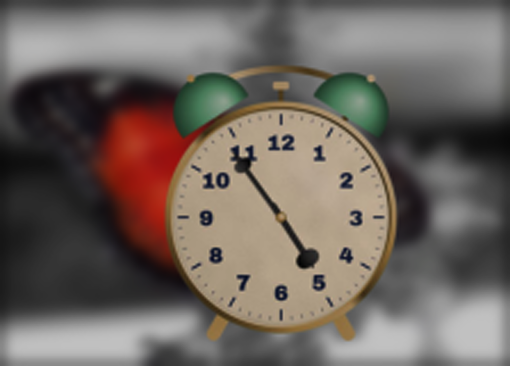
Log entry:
**4:54**
